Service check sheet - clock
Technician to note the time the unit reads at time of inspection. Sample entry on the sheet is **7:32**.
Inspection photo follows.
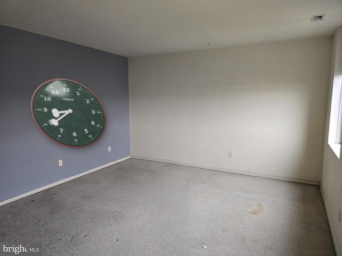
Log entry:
**8:39**
